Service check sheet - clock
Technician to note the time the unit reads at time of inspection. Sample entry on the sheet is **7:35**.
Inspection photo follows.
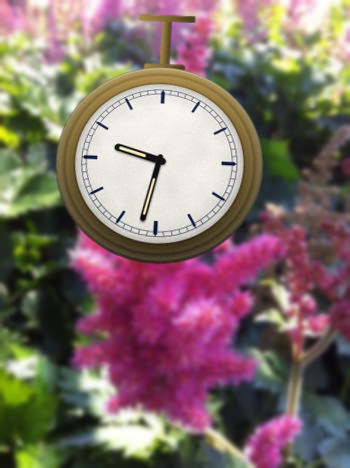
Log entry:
**9:32**
